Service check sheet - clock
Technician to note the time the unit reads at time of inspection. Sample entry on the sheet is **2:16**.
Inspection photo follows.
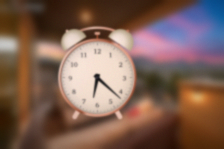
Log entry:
**6:22**
